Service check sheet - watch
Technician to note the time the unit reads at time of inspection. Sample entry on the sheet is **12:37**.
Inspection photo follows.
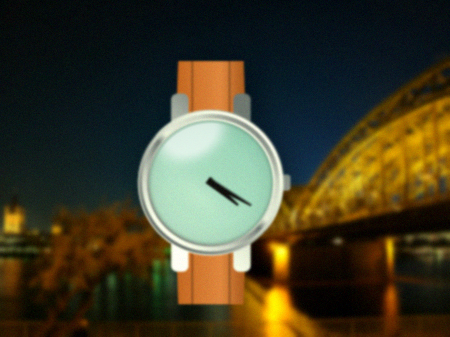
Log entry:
**4:20**
